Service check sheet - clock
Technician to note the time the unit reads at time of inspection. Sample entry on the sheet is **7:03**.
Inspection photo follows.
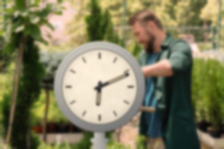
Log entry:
**6:11**
